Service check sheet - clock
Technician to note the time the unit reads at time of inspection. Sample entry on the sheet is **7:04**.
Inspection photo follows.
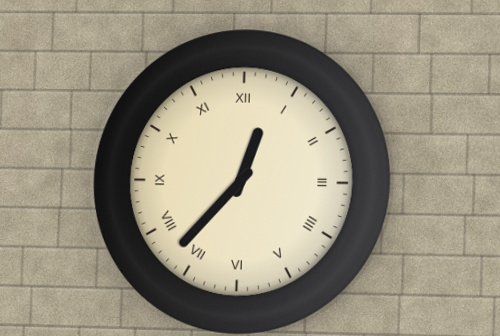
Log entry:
**12:37**
